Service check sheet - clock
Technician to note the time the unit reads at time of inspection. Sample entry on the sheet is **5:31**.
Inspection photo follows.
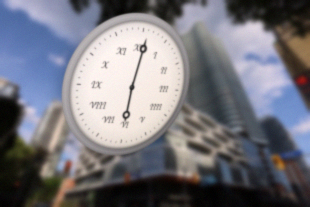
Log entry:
**6:01**
